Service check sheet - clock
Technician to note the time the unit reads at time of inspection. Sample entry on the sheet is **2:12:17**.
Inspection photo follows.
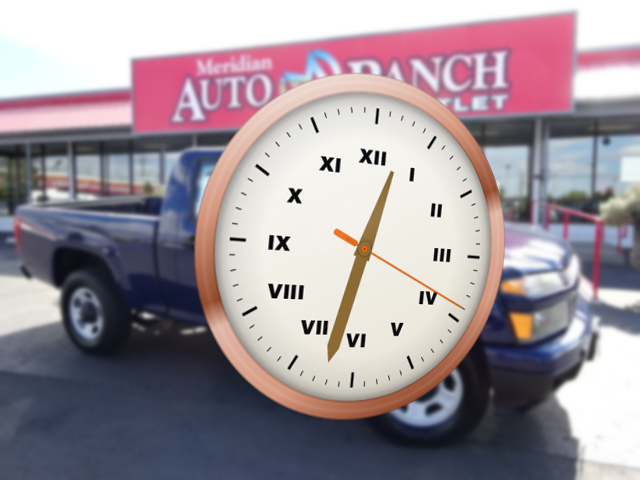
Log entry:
**12:32:19**
